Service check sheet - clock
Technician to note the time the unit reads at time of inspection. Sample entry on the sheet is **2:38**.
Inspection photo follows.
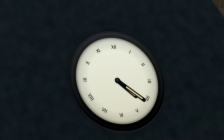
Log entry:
**4:21**
